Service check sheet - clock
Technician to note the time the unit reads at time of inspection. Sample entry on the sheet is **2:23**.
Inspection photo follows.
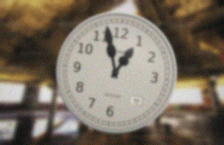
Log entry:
**12:57**
